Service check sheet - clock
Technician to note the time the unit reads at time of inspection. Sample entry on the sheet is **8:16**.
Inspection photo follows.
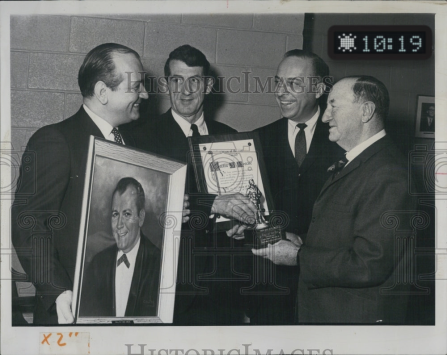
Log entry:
**10:19**
